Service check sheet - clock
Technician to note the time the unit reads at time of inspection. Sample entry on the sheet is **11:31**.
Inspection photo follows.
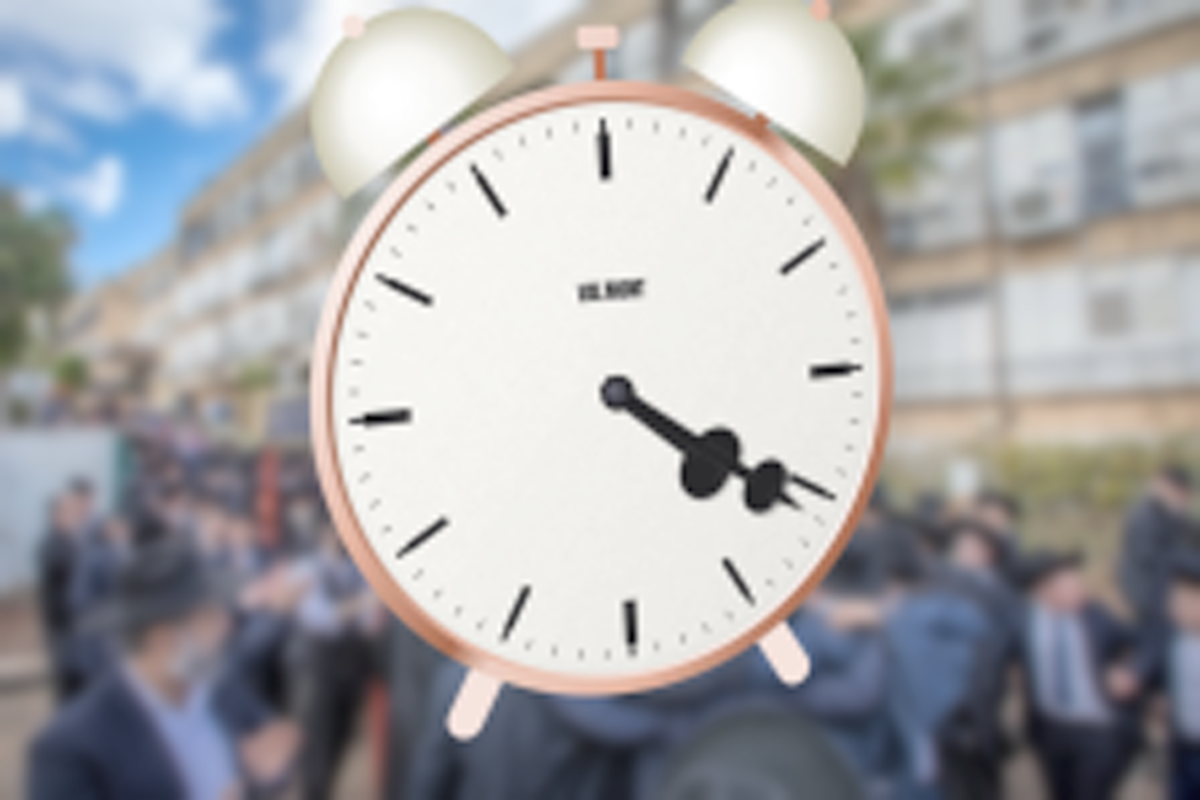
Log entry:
**4:21**
